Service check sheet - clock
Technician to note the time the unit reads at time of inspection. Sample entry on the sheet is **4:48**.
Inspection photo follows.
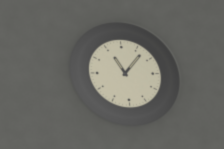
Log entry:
**11:07**
